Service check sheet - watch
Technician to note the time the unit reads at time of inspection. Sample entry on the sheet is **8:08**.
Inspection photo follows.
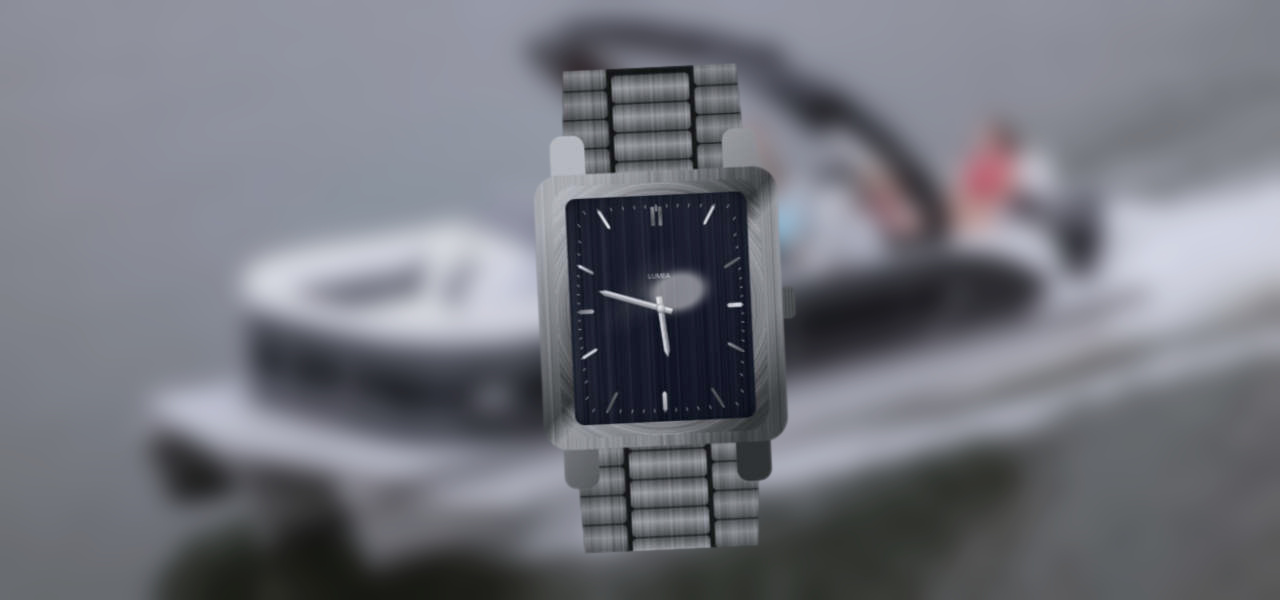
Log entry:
**5:48**
